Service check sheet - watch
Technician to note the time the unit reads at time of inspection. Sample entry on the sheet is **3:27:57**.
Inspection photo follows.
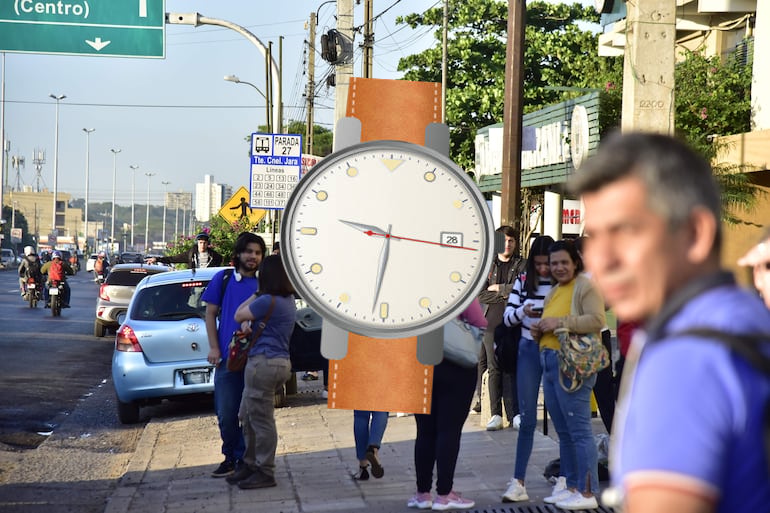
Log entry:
**9:31:16**
